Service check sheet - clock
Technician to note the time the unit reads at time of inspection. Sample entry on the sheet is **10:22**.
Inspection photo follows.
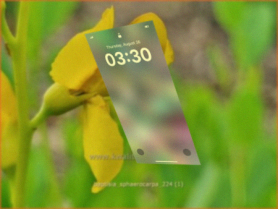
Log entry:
**3:30**
